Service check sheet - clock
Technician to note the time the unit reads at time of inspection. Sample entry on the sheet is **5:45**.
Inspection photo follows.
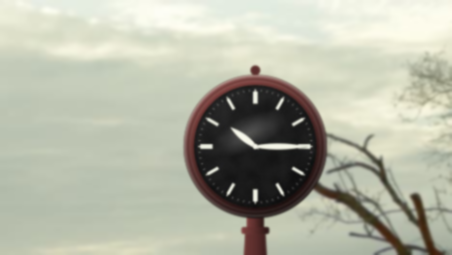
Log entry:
**10:15**
